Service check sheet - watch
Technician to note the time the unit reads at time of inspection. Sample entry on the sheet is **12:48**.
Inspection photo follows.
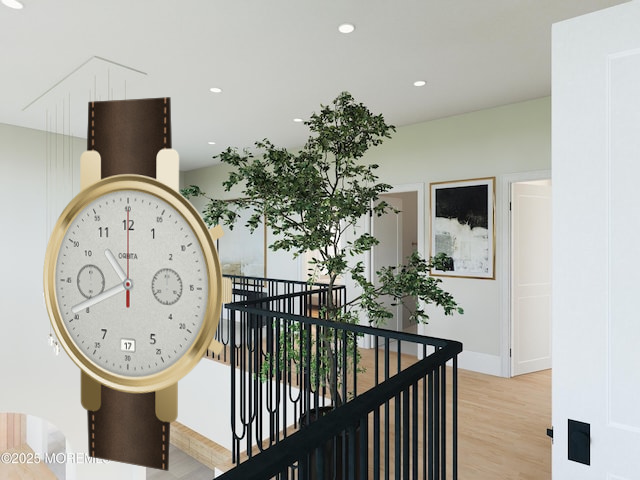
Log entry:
**10:41**
